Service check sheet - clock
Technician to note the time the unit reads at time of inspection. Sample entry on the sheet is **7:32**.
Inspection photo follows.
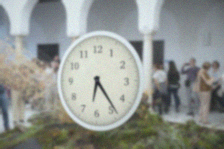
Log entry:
**6:24**
